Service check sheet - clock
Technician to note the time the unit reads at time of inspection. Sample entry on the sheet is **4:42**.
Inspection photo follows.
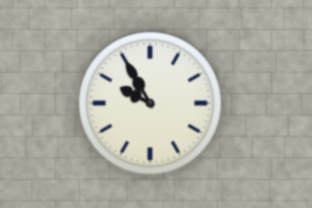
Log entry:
**9:55**
